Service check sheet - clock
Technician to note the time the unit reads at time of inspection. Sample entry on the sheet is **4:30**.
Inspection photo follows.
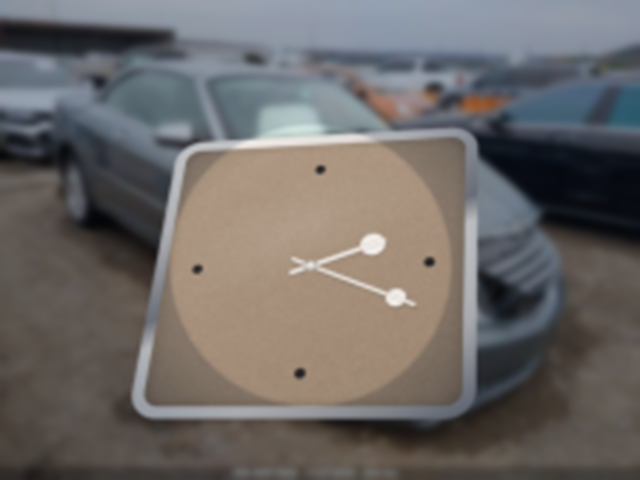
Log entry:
**2:19**
